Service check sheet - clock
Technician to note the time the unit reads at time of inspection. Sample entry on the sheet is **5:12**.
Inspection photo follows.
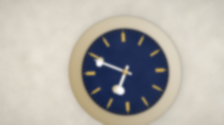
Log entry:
**6:49**
